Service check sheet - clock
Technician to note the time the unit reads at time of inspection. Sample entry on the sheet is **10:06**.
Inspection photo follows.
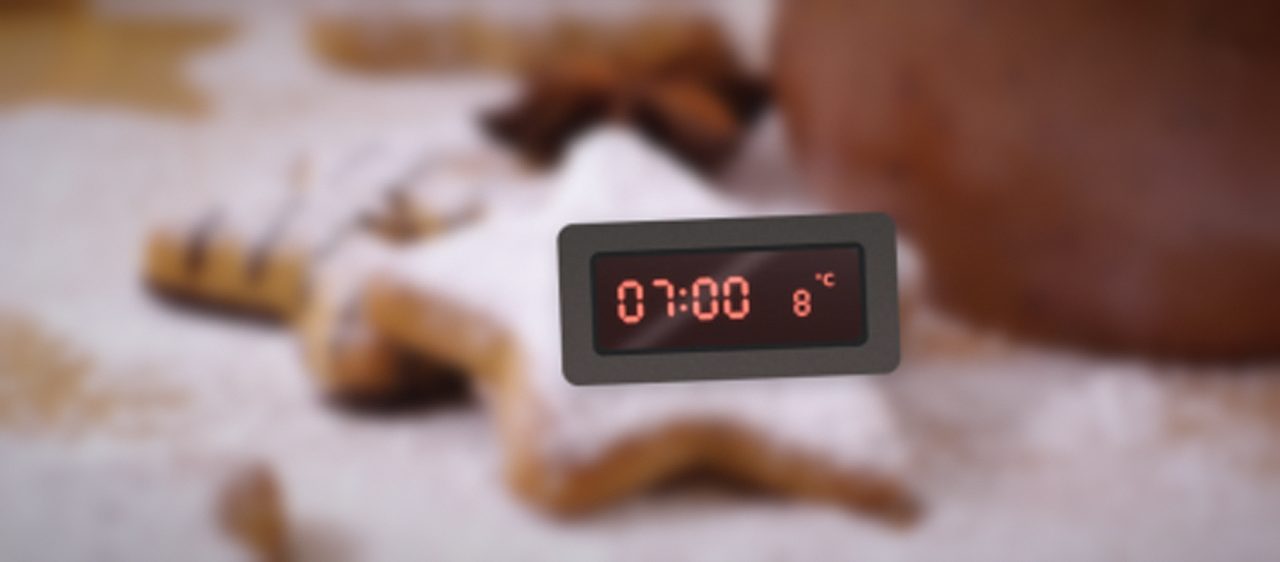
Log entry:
**7:00**
